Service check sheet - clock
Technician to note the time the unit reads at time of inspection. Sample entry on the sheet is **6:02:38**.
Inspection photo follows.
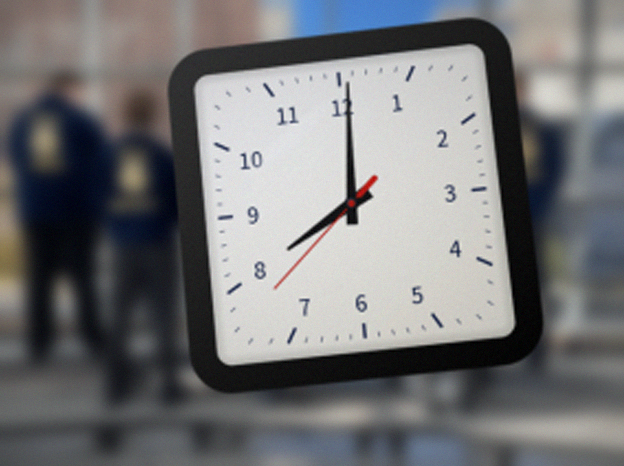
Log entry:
**8:00:38**
